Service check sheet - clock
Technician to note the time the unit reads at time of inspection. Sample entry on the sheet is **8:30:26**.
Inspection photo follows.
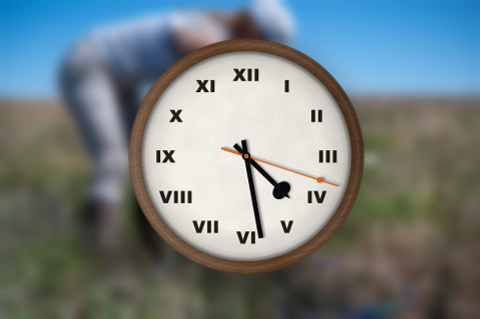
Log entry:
**4:28:18**
